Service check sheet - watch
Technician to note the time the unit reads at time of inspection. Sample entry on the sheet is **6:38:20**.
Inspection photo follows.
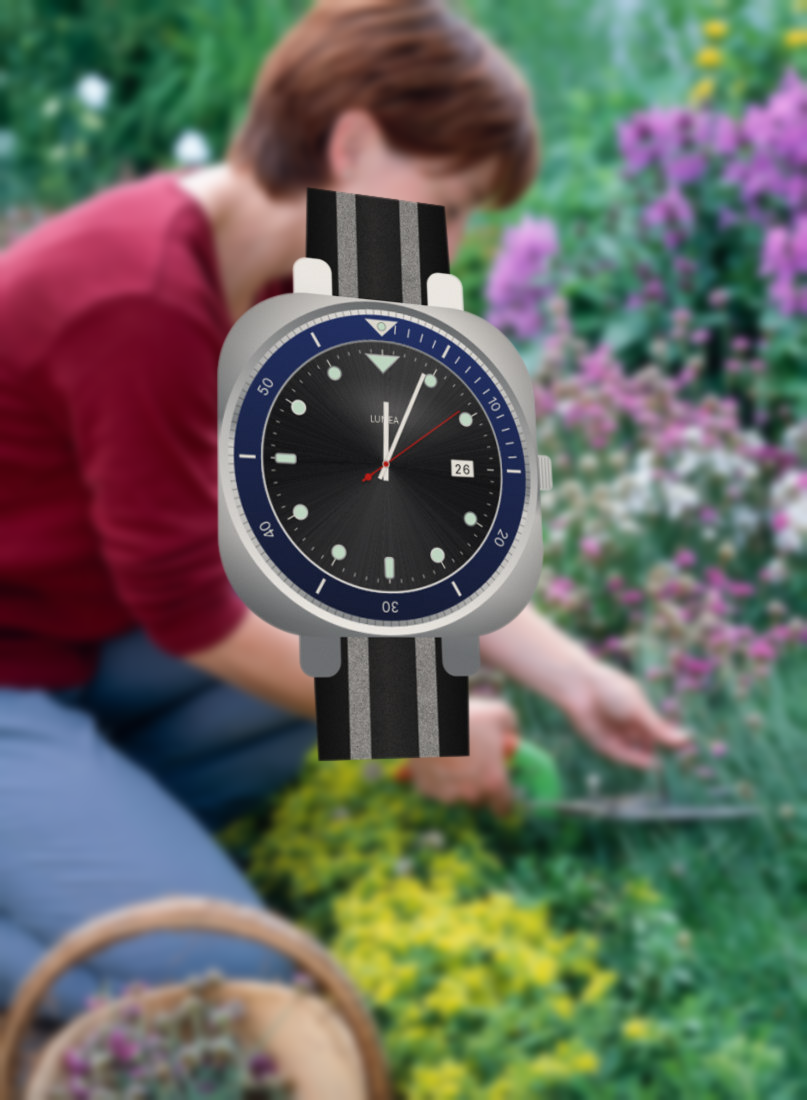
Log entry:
**12:04:09**
